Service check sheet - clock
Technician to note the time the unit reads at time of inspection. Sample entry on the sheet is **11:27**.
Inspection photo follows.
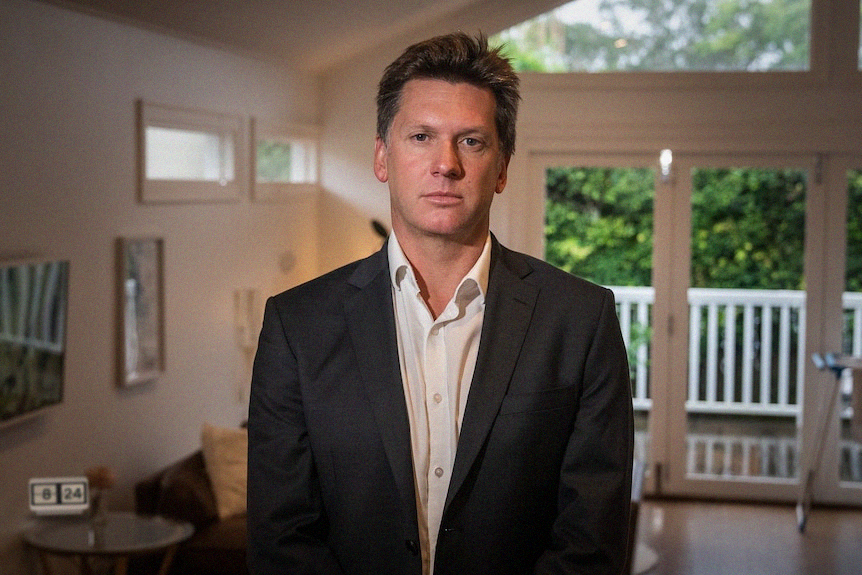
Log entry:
**8:24**
